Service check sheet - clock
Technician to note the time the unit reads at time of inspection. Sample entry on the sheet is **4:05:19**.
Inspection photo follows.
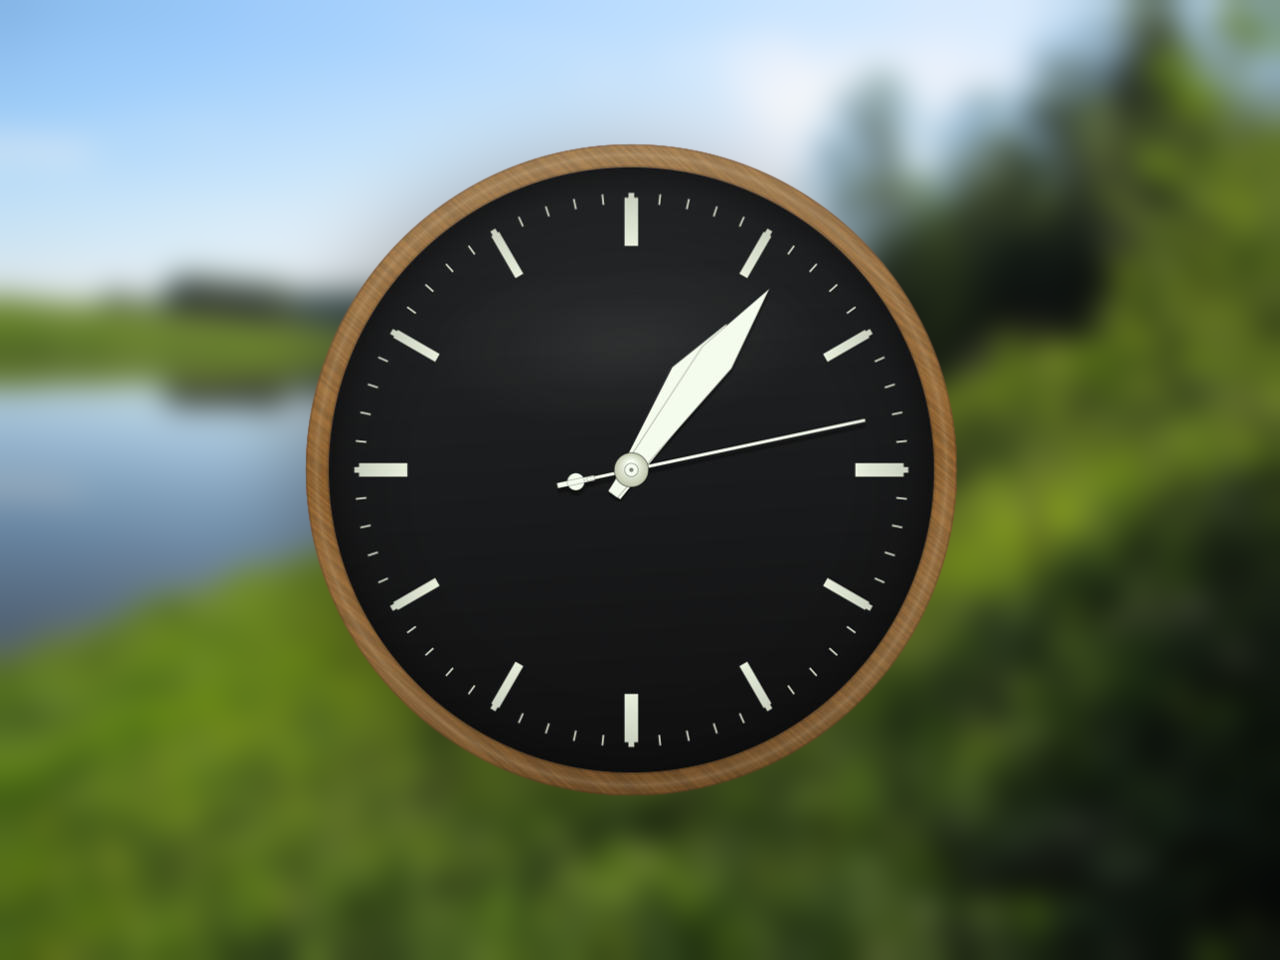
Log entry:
**1:06:13**
